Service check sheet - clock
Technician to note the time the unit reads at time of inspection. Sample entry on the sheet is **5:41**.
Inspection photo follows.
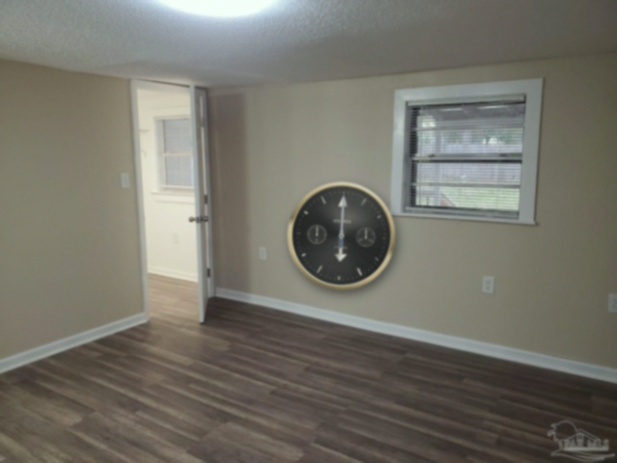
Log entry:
**6:00**
